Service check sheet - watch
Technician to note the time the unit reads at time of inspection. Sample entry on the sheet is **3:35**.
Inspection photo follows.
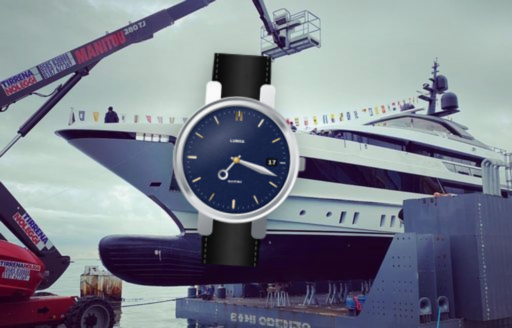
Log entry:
**7:18**
